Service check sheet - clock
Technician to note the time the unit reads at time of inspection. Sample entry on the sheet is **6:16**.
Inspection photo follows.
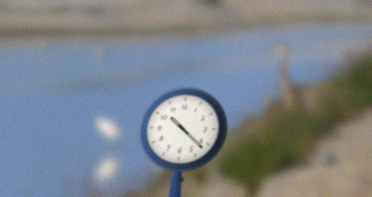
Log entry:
**10:22**
